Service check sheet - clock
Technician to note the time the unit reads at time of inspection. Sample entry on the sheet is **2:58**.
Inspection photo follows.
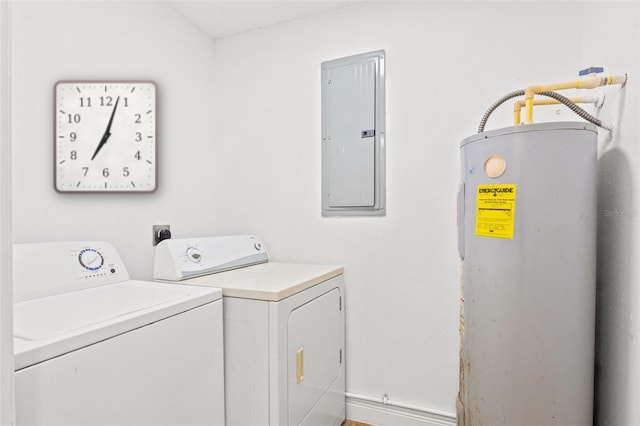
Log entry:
**7:03**
